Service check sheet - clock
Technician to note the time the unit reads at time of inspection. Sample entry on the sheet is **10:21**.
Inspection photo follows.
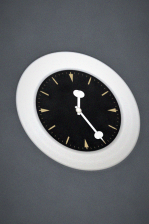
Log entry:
**12:25**
